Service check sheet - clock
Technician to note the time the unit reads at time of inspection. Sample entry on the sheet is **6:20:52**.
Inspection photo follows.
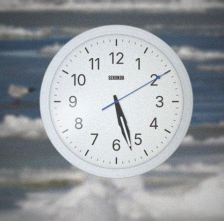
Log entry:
**5:27:10**
